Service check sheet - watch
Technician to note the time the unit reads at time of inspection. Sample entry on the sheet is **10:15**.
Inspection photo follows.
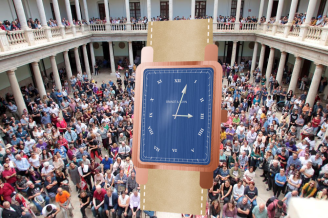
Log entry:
**3:03**
